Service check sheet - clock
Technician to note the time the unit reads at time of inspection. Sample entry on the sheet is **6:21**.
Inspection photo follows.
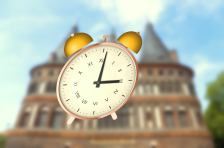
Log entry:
**3:01**
